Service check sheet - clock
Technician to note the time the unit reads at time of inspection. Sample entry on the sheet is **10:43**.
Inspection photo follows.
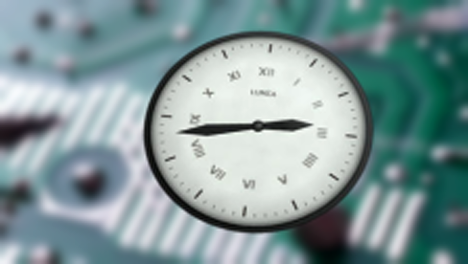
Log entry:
**2:43**
